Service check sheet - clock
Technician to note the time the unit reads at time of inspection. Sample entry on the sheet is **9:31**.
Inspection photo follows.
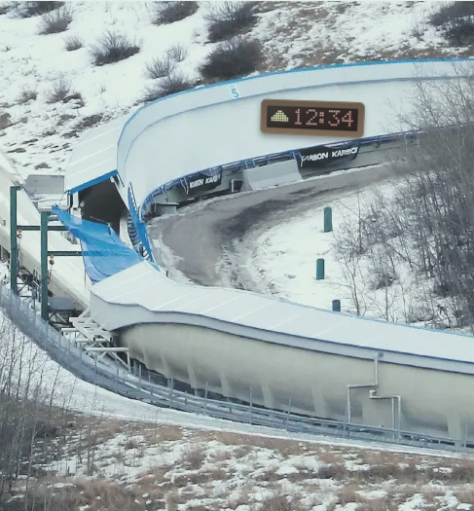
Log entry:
**12:34**
